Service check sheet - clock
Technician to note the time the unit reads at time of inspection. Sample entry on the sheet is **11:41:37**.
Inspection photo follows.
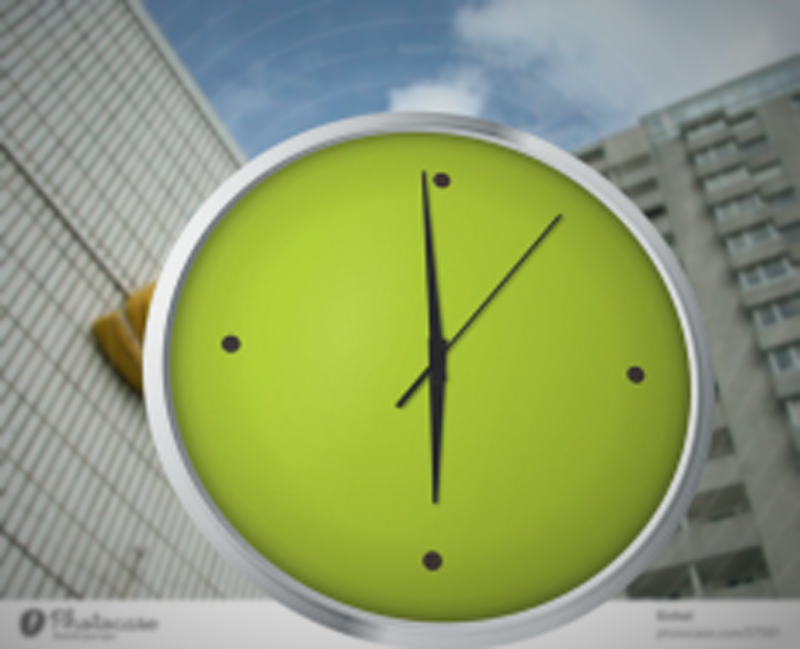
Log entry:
**5:59:06**
